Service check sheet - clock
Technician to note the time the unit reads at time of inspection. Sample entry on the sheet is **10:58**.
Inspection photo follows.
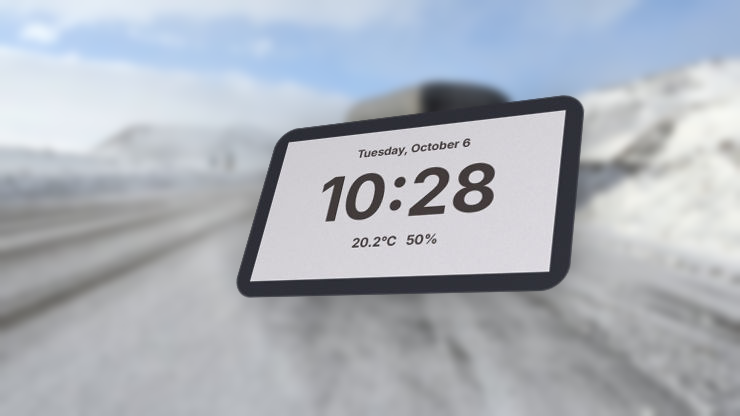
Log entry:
**10:28**
